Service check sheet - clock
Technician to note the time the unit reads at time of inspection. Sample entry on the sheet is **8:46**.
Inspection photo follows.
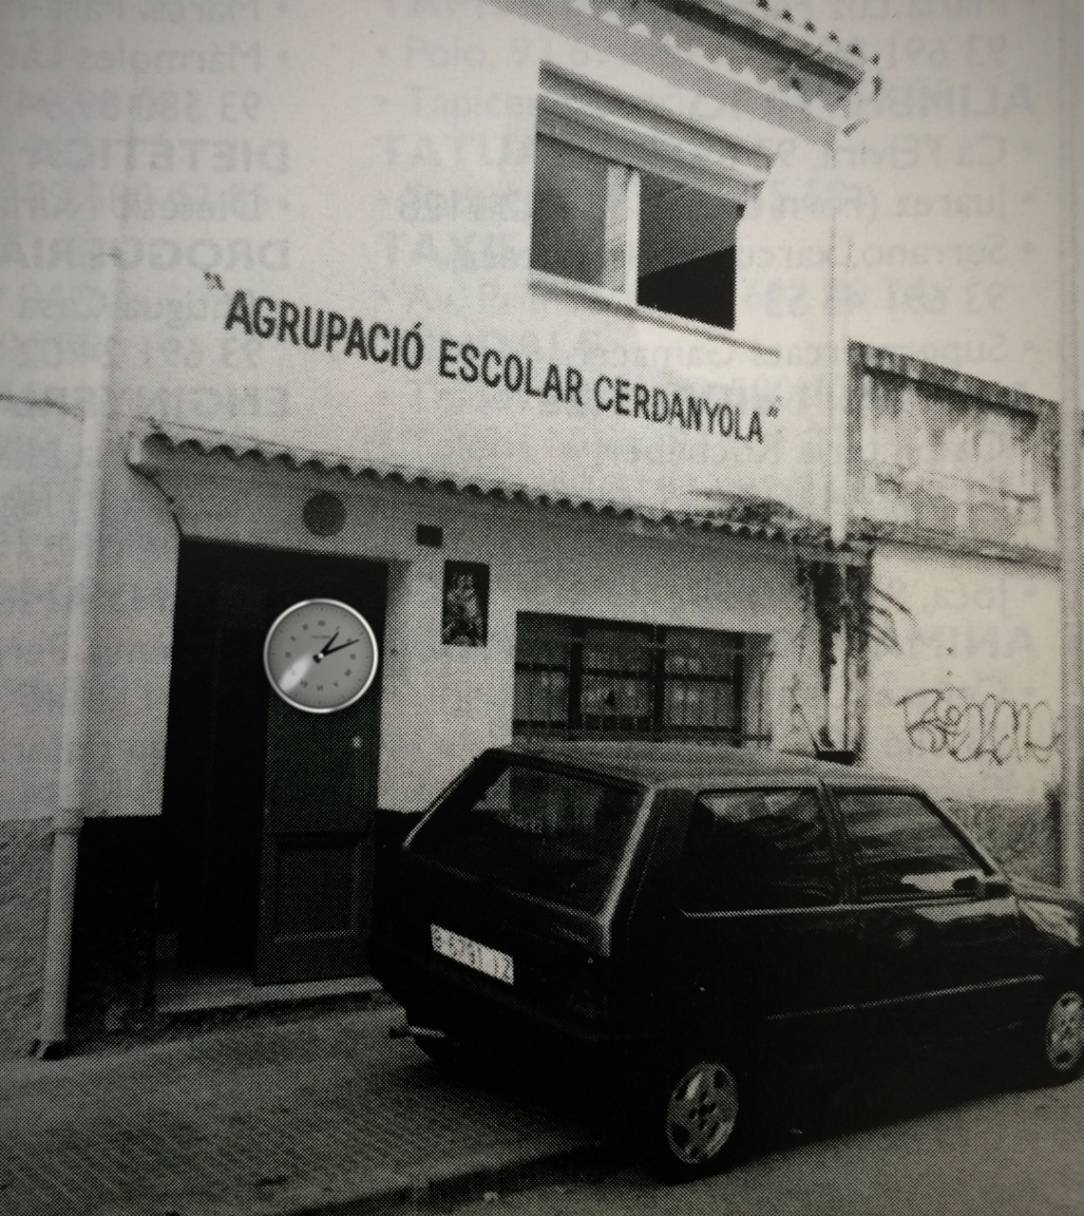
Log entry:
**1:11**
